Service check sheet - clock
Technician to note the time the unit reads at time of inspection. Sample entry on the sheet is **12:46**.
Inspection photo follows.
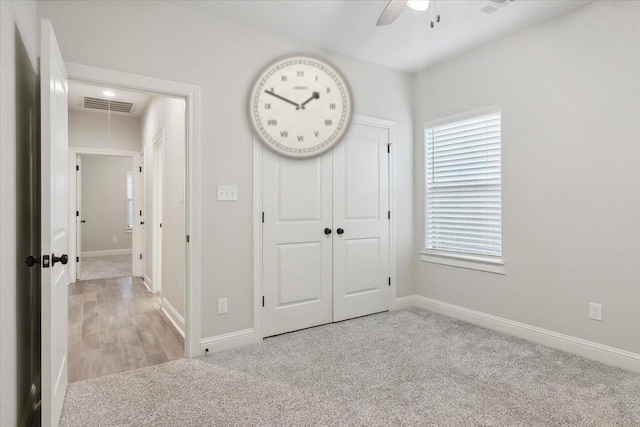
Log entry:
**1:49**
